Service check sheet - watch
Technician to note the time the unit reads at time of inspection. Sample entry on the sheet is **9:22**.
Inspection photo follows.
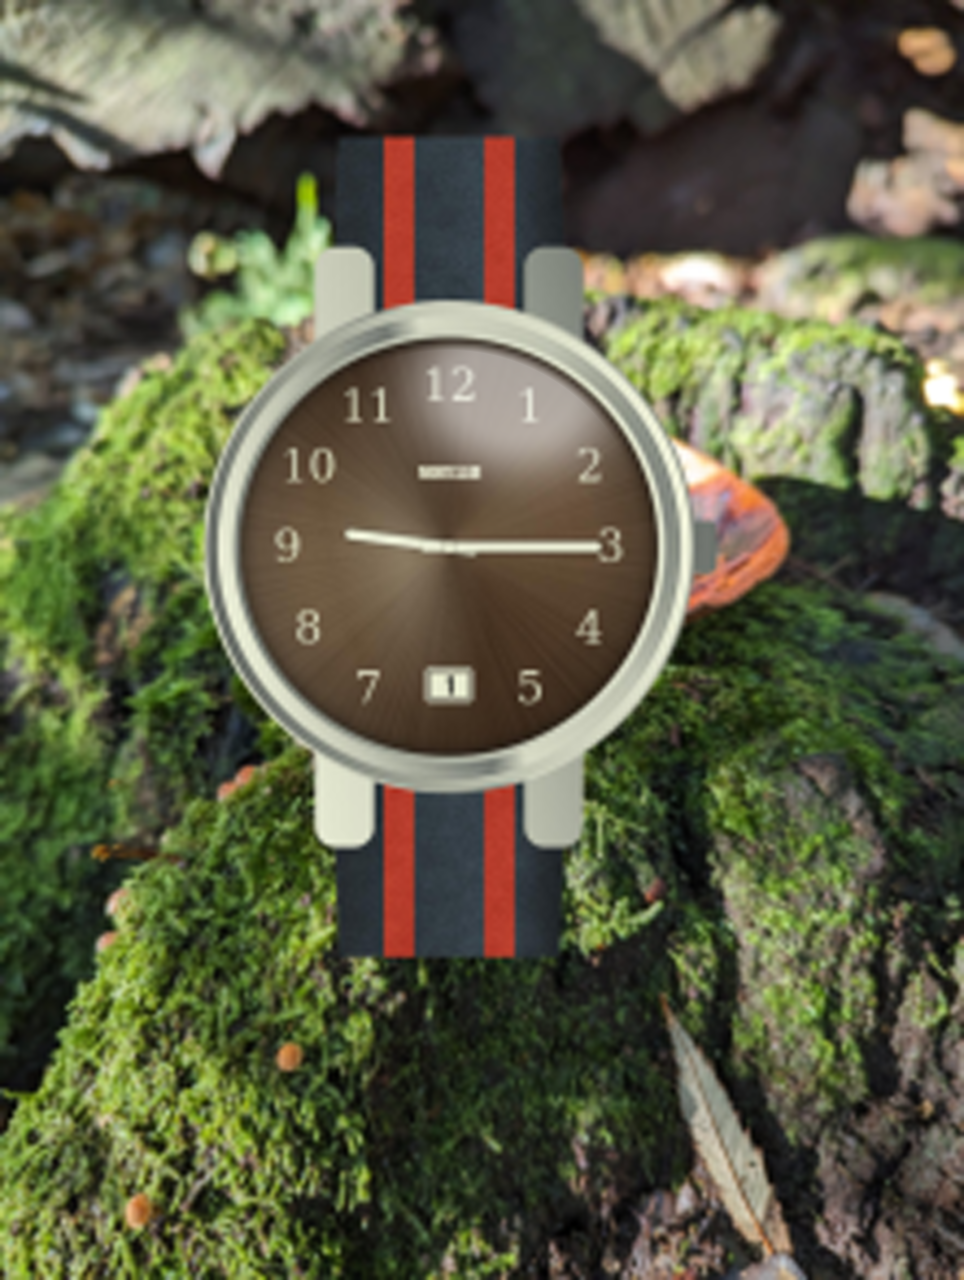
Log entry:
**9:15**
